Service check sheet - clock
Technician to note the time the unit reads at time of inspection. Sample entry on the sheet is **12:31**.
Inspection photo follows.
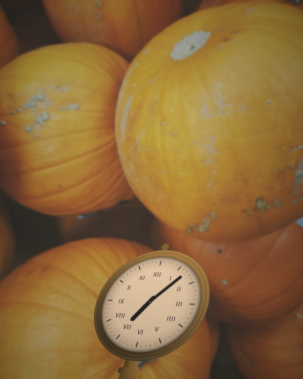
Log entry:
**7:07**
